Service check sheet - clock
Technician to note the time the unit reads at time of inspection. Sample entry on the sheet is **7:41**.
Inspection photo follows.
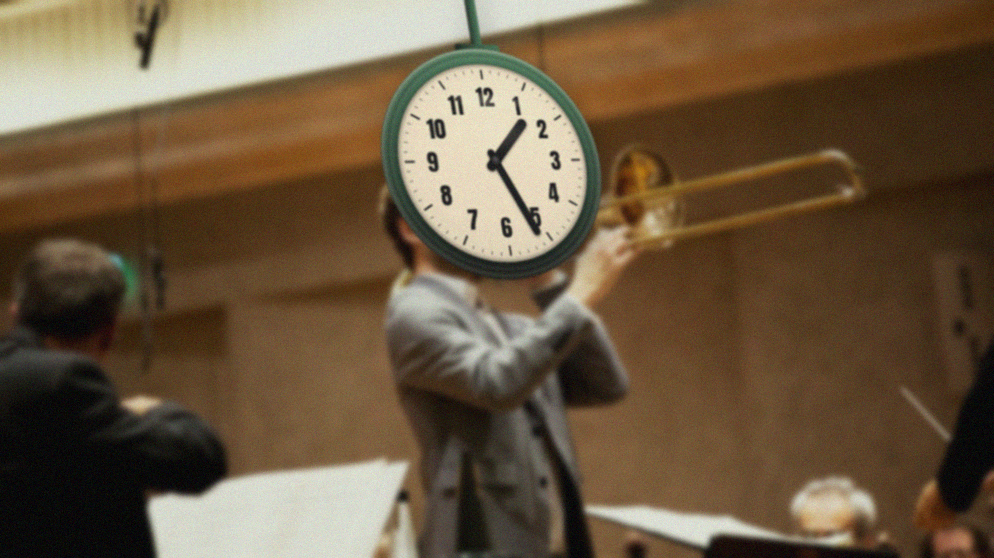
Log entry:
**1:26**
